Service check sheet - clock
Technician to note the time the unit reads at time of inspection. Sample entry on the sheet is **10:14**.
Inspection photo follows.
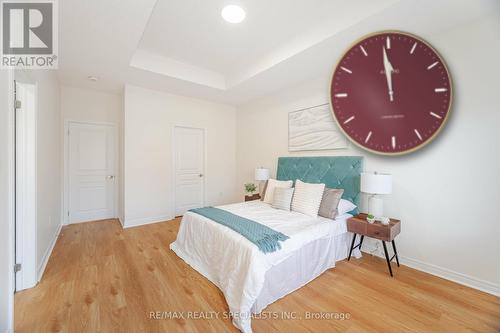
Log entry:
**11:59**
